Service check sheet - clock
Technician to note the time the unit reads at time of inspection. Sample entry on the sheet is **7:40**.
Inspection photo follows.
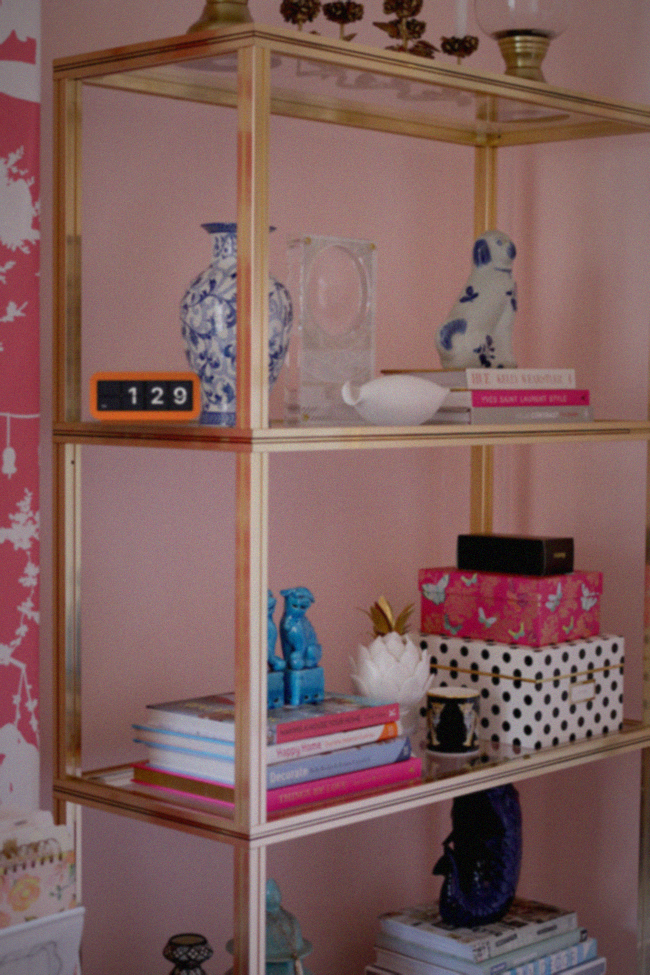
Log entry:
**1:29**
